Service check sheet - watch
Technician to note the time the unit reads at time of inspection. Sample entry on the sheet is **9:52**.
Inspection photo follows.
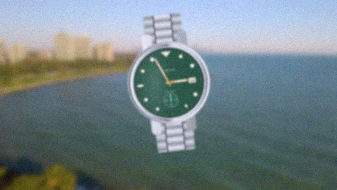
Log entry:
**2:56**
